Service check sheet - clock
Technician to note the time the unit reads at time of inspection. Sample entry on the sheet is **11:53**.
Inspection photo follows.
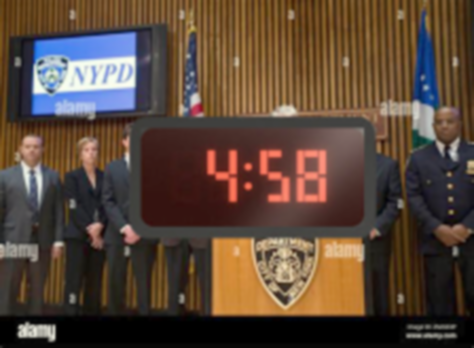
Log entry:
**4:58**
